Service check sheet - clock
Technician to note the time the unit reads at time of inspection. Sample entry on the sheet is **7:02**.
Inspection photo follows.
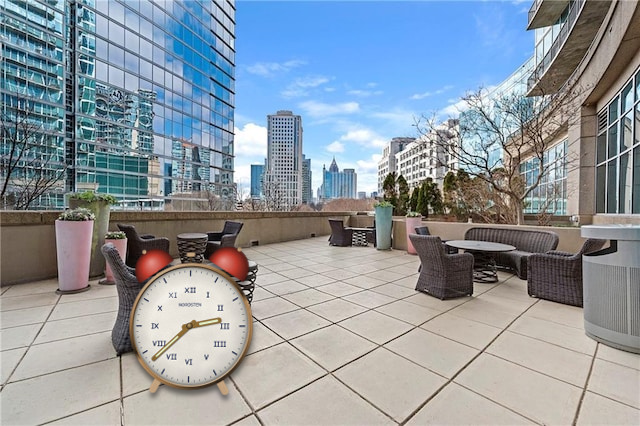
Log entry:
**2:38**
